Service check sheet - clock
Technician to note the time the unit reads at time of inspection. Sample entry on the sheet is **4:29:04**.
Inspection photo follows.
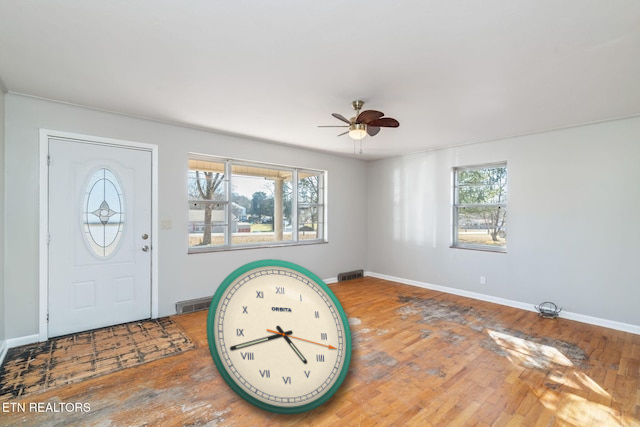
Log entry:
**4:42:17**
